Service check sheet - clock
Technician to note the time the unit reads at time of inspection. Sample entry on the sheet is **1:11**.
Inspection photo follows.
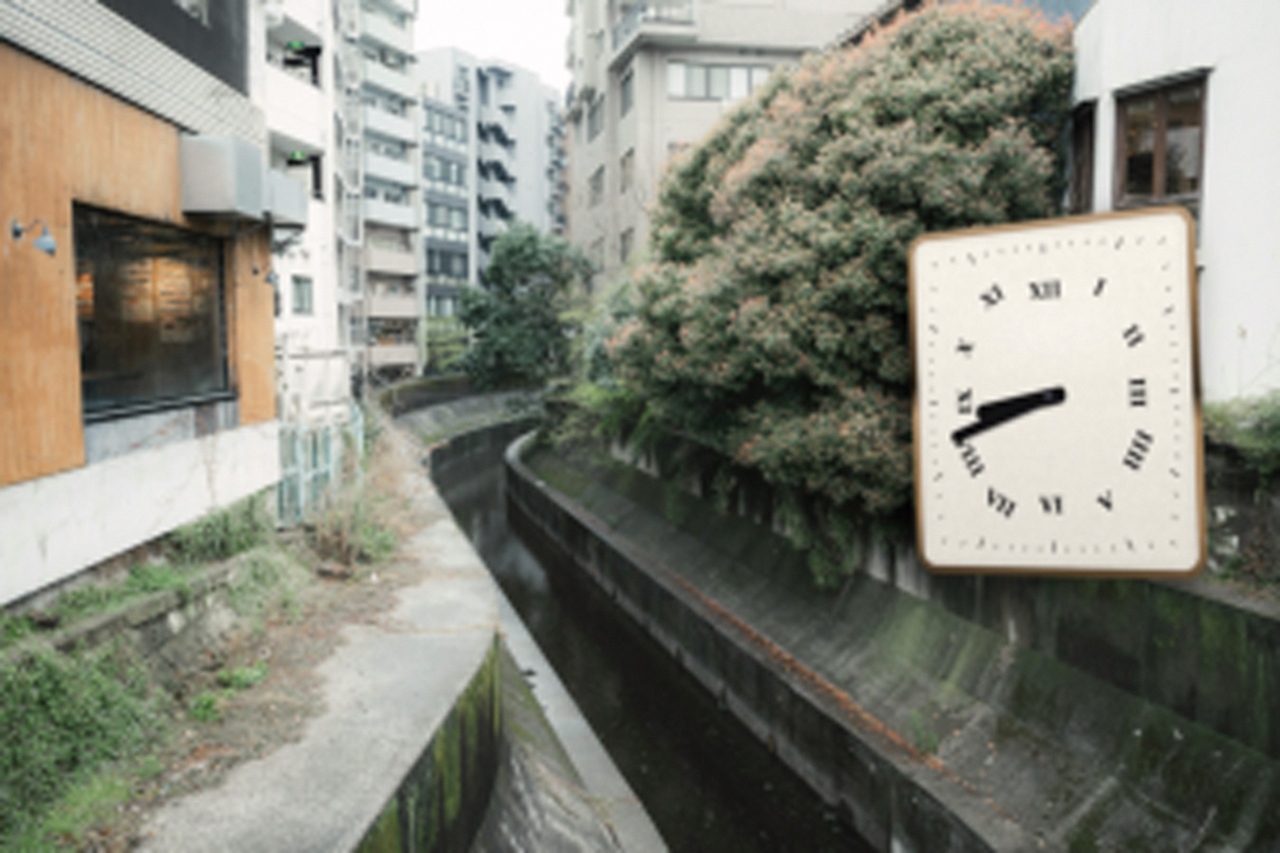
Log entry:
**8:42**
